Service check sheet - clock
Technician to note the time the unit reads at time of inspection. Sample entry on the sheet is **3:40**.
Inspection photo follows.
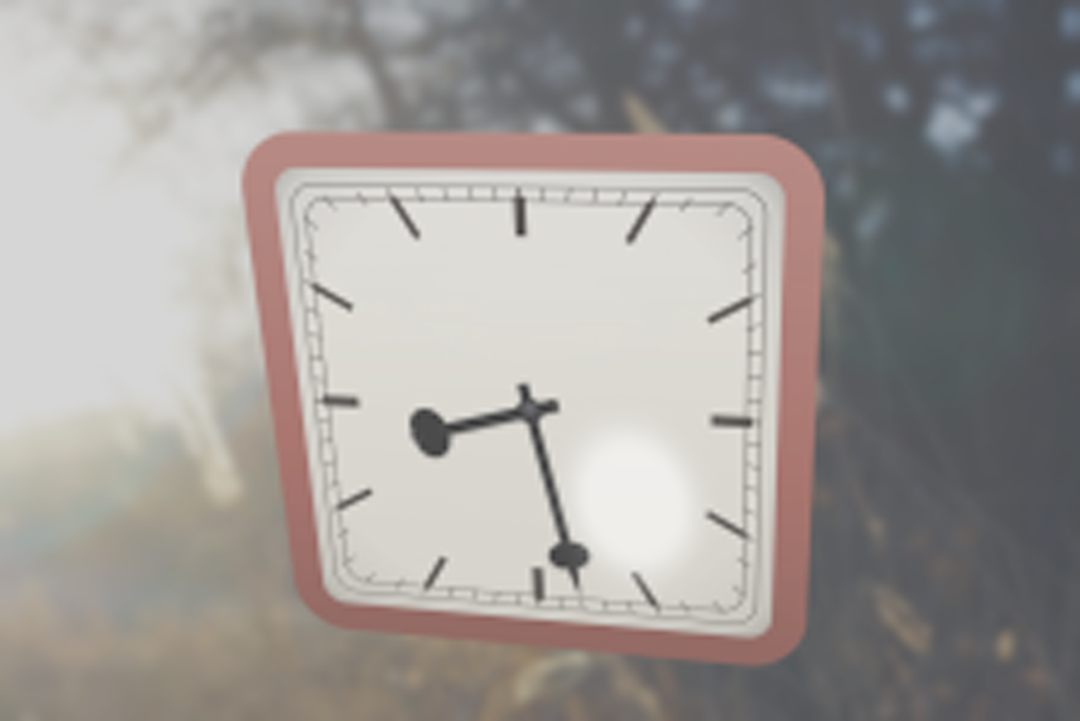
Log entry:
**8:28**
